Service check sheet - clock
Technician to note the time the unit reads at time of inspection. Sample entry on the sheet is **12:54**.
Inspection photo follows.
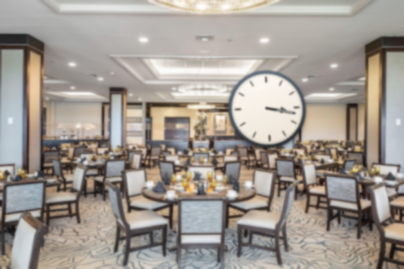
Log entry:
**3:17**
